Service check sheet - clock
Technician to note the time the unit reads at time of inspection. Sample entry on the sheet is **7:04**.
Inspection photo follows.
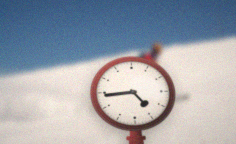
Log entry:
**4:44**
